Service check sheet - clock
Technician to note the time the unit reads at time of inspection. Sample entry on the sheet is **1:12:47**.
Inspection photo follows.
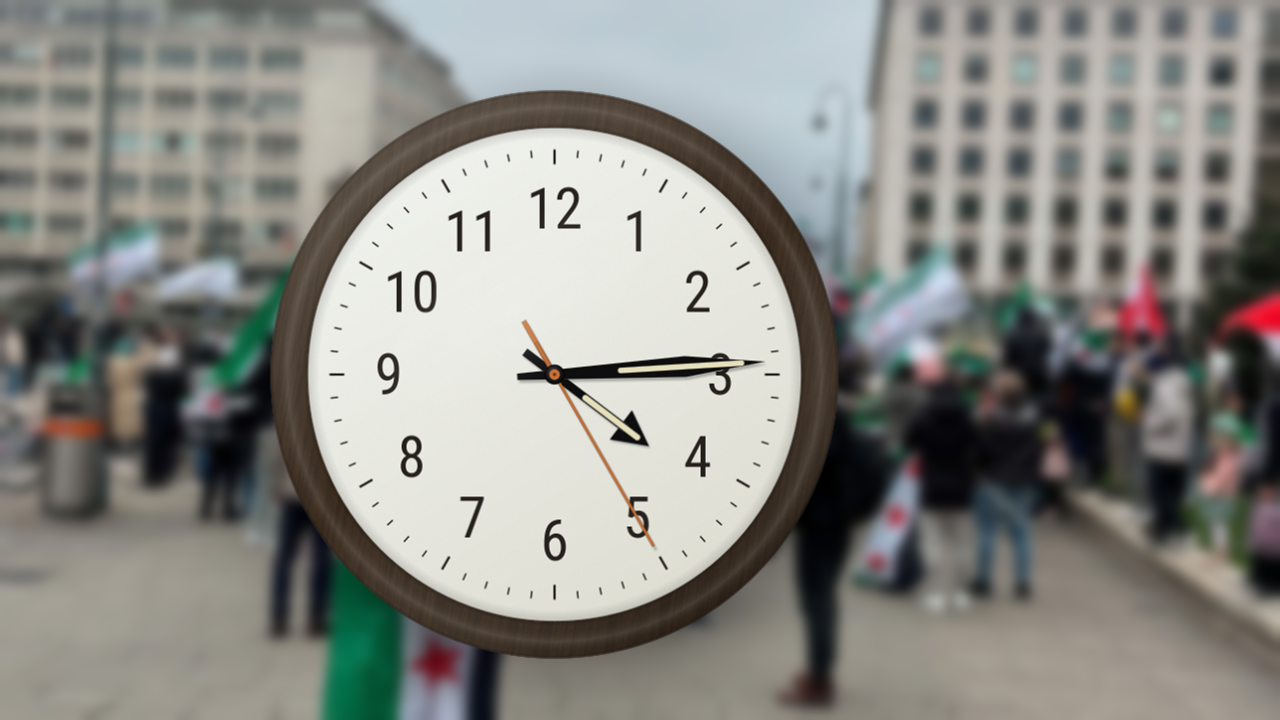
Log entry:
**4:14:25**
